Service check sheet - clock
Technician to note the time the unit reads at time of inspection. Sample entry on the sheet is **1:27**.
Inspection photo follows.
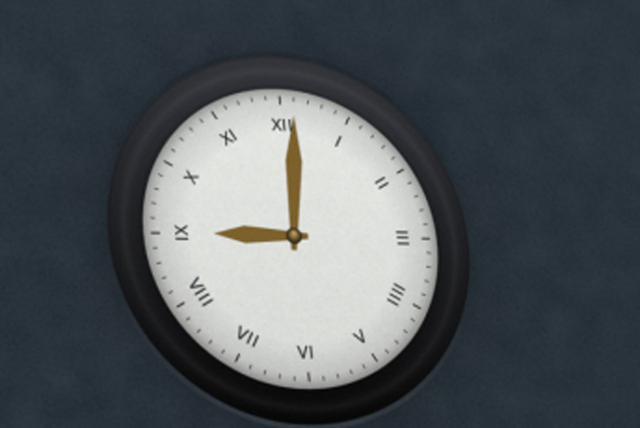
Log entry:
**9:01**
